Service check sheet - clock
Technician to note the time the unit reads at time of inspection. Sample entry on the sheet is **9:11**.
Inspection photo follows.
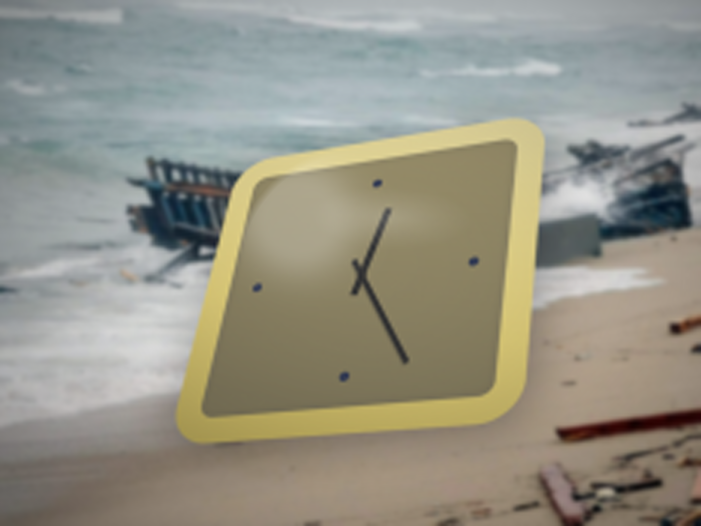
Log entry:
**12:25**
